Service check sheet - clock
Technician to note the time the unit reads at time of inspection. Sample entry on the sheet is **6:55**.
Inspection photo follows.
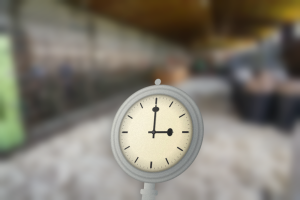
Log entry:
**3:00**
